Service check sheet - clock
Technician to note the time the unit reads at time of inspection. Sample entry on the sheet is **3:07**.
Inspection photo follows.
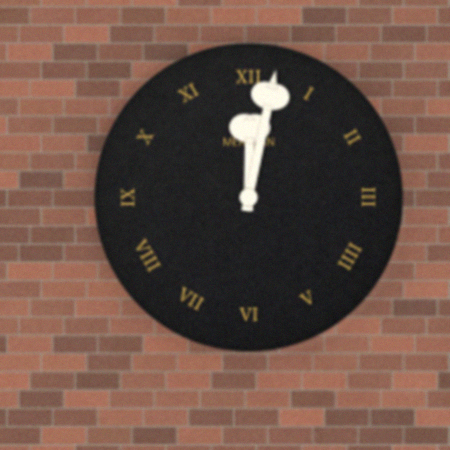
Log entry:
**12:02**
